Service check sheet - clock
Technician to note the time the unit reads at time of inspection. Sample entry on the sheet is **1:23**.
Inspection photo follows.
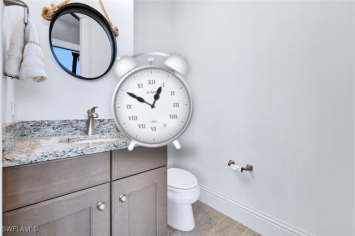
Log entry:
**12:50**
